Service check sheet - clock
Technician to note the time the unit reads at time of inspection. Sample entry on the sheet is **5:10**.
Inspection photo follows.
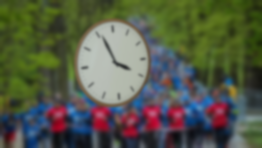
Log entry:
**3:56**
